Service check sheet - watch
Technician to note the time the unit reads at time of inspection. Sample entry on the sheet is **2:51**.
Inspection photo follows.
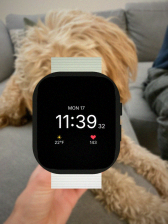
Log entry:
**11:39**
